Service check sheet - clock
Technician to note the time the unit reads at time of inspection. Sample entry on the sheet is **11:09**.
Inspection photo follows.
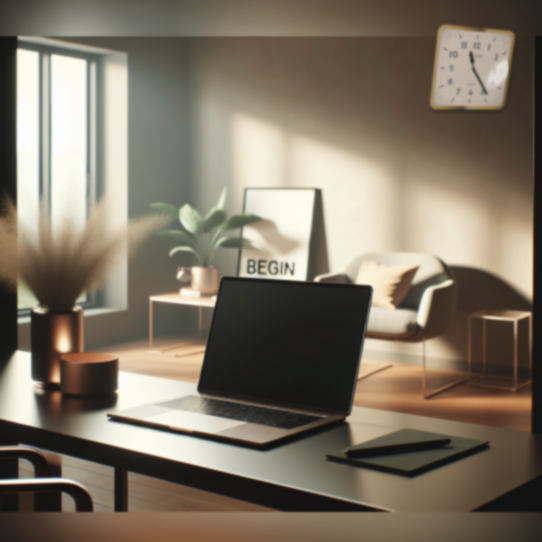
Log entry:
**11:24**
